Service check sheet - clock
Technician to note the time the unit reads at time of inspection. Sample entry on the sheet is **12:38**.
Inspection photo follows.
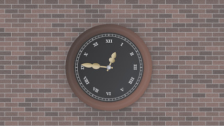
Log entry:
**12:46**
